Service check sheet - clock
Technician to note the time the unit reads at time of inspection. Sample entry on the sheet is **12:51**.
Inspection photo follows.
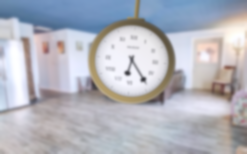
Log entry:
**6:24**
